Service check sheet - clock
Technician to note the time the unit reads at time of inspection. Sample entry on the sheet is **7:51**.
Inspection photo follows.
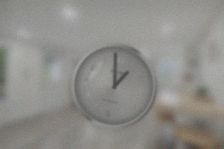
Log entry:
**12:58**
